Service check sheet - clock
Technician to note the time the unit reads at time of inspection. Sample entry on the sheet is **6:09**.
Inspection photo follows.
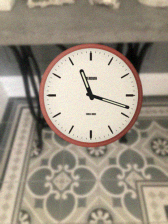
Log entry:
**11:18**
